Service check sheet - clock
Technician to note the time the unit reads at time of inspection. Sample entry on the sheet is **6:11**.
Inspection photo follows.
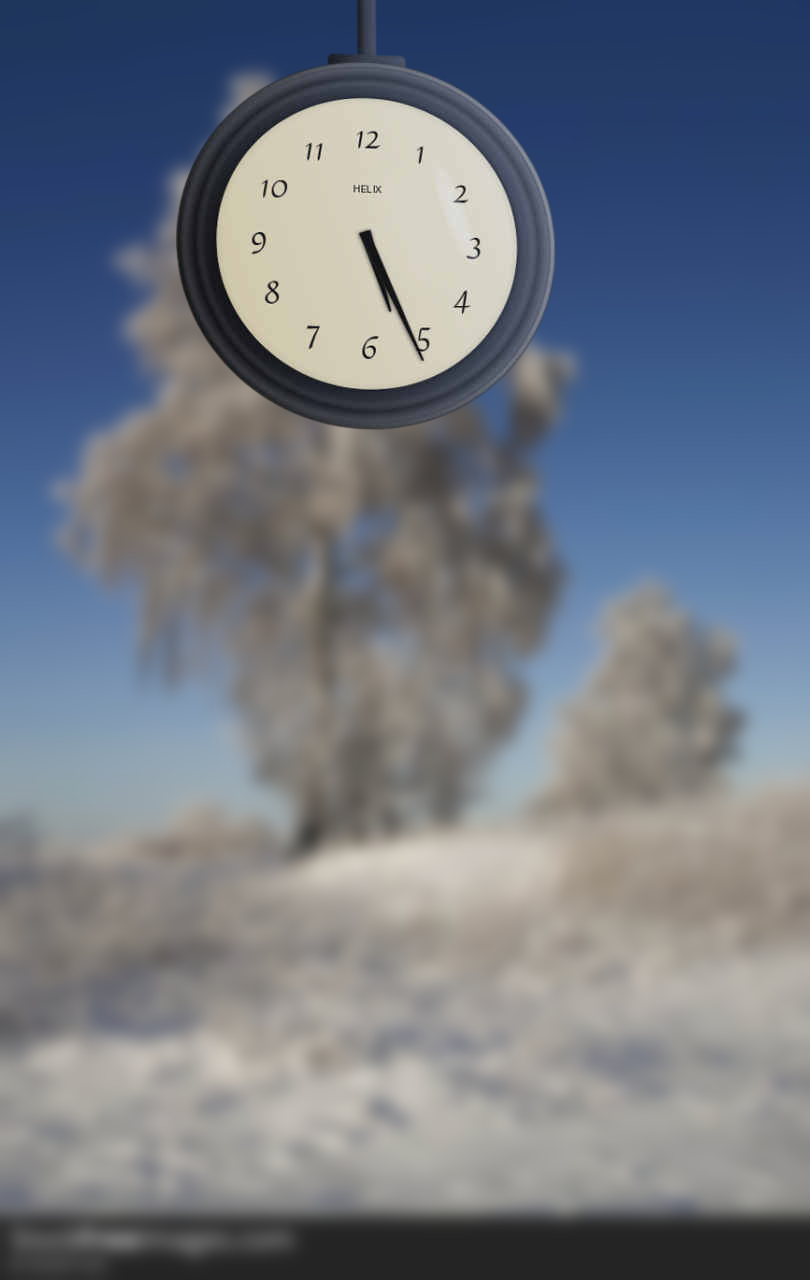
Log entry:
**5:26**
